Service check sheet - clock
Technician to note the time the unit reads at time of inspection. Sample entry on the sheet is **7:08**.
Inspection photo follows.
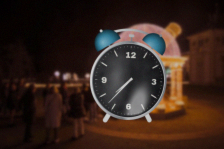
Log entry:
**7:37**
